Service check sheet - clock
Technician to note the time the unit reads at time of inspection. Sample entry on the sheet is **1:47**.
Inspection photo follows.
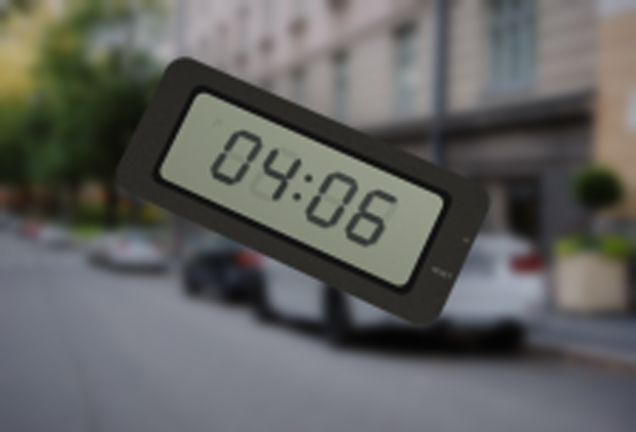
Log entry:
**4:06**
